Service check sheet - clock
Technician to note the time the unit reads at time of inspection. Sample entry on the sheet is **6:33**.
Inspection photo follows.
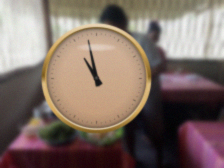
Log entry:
**10:58**
